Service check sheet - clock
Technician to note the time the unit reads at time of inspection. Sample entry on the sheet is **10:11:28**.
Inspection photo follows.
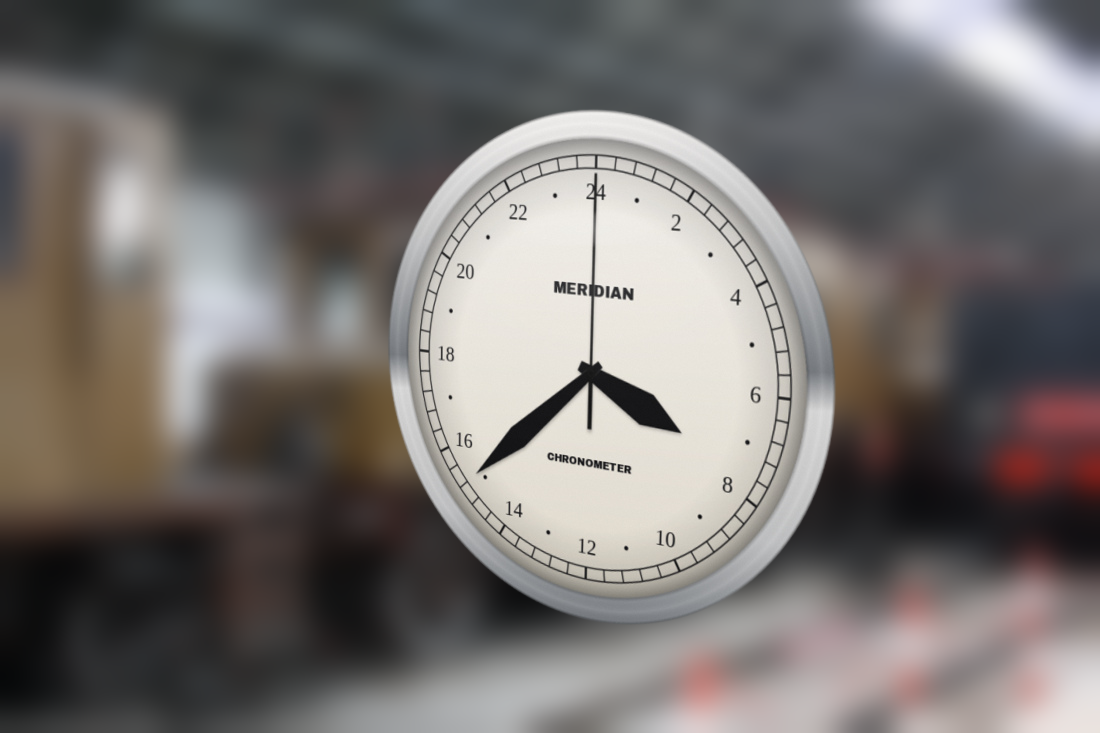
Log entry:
**7:38:00**
